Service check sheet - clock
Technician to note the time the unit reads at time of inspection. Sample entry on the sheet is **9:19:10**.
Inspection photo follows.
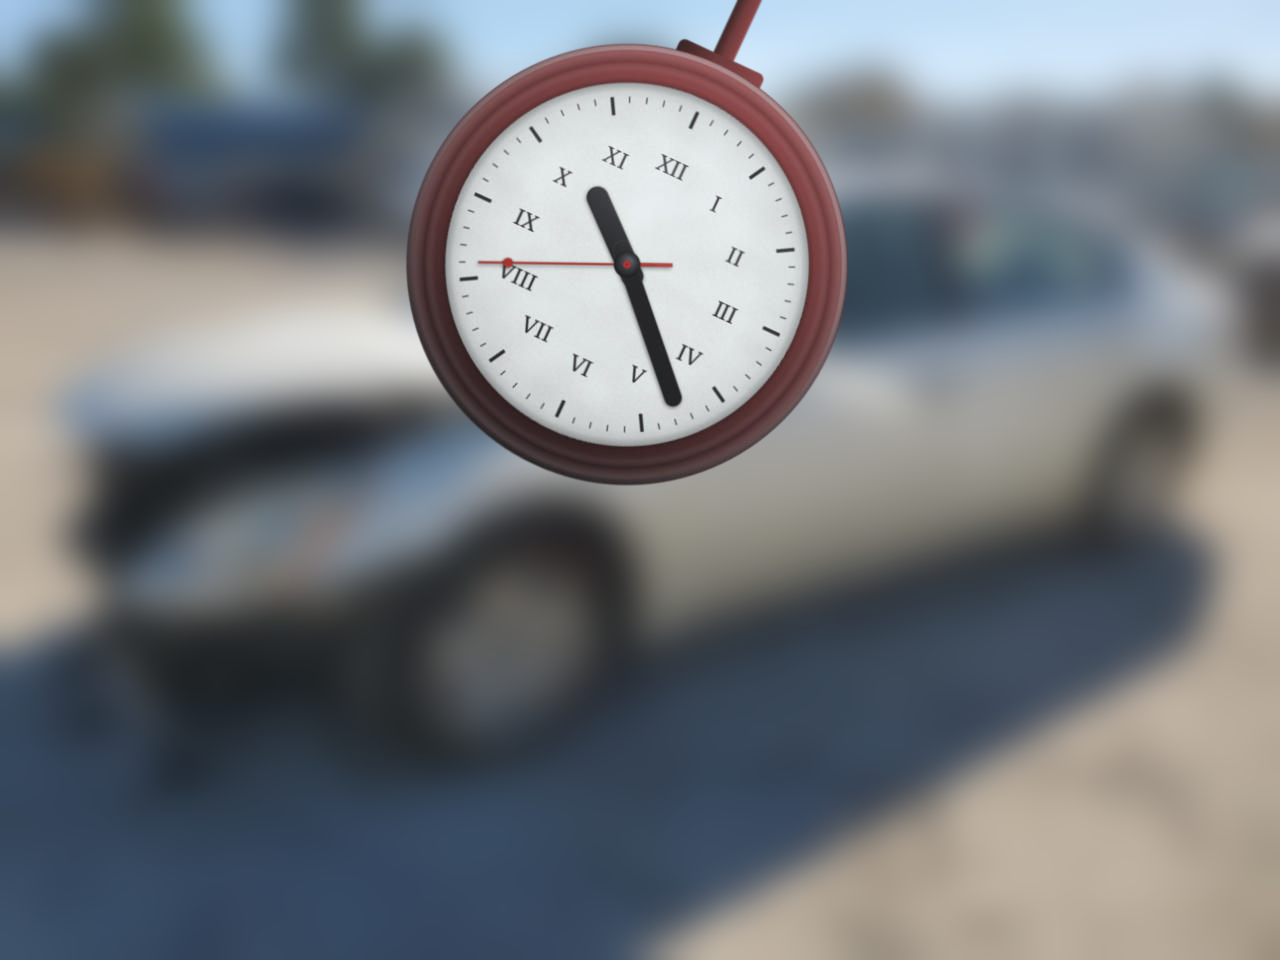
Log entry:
**10:22:41**
